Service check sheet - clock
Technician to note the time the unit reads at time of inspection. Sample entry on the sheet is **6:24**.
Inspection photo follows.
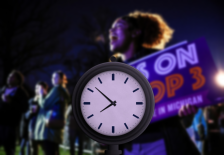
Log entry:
**7:52**
